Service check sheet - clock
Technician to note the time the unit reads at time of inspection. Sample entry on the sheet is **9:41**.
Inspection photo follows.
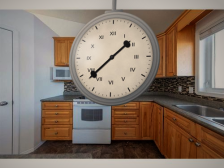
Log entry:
**1:38**
